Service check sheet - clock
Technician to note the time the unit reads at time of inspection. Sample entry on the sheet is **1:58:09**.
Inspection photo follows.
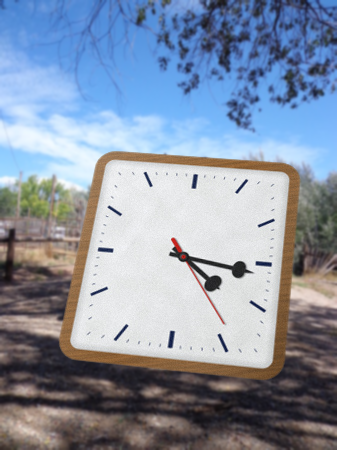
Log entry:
**4:16:24**
